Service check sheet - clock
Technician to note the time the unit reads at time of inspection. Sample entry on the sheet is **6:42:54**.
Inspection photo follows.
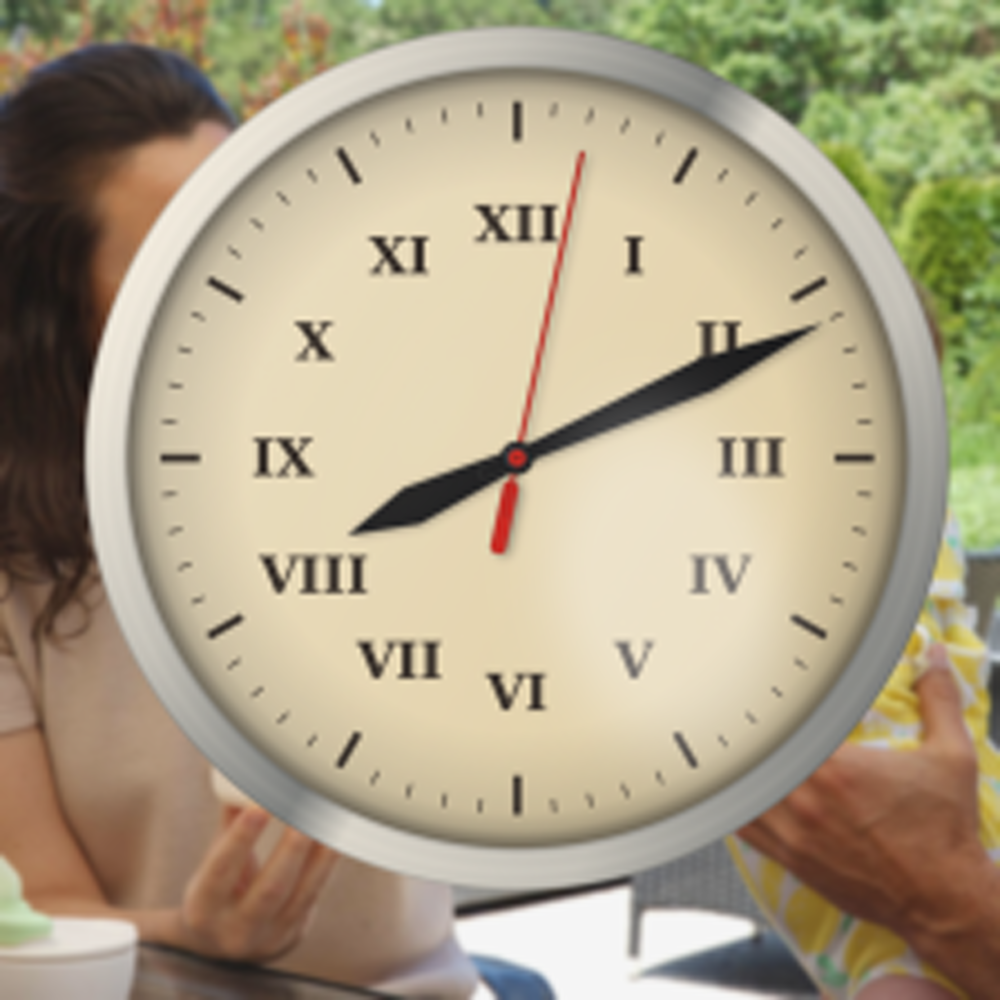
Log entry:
**8:11:02**
